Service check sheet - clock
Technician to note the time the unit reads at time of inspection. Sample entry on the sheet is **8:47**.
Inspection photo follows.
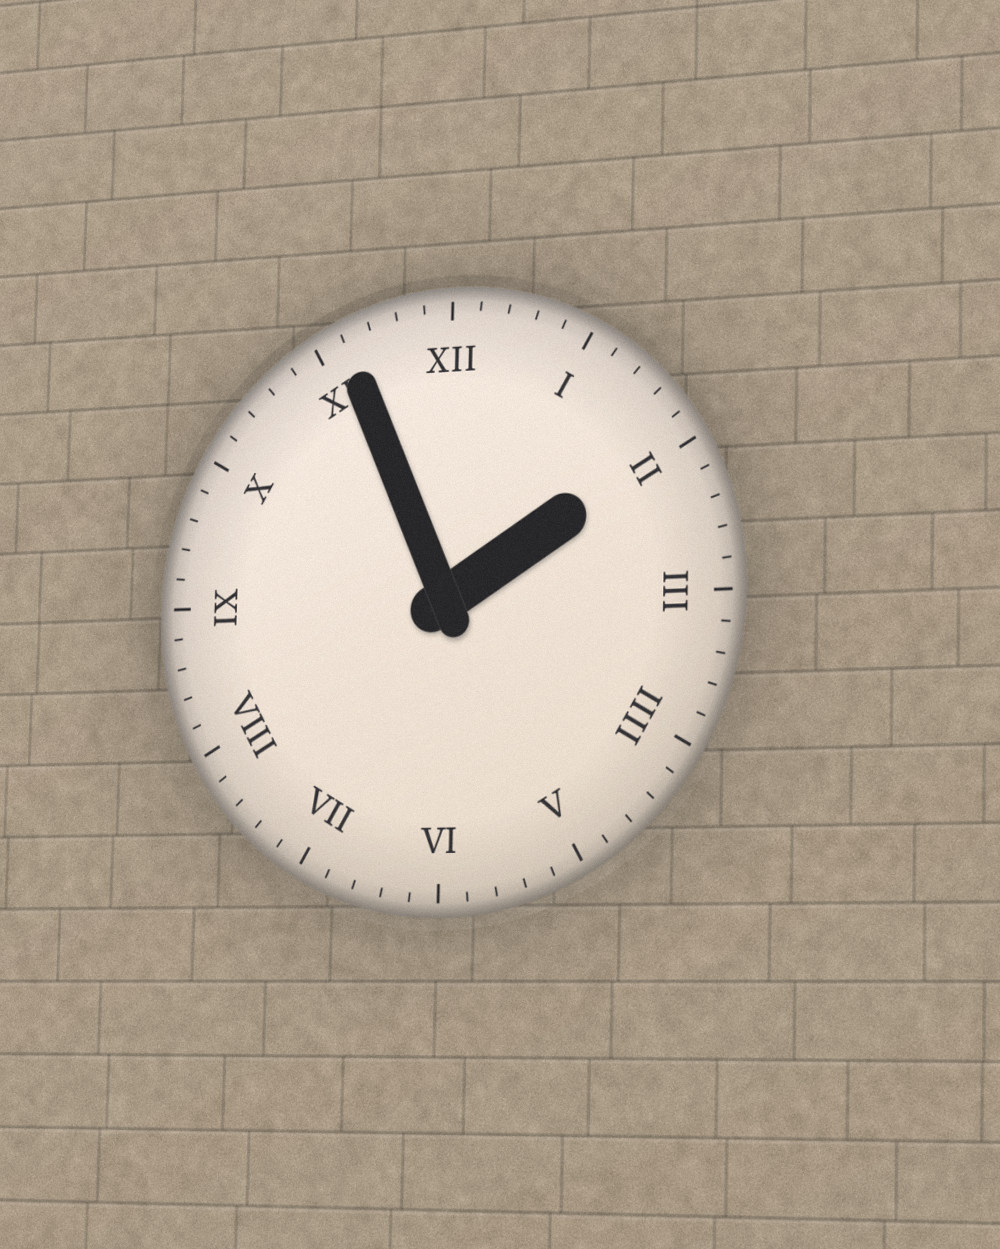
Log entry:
**1:56**
